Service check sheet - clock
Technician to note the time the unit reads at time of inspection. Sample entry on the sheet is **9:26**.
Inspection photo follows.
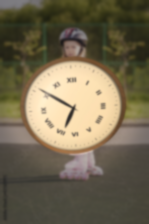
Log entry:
**6:51**
